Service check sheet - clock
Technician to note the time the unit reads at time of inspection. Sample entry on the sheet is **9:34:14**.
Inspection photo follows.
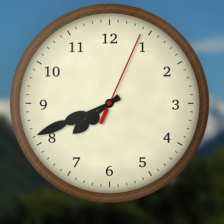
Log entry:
**7:41:04**
